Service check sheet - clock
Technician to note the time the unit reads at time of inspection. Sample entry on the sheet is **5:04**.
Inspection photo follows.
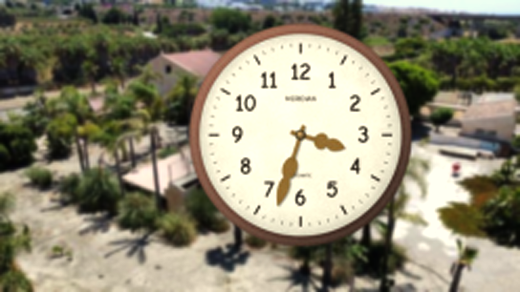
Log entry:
**3:33**
